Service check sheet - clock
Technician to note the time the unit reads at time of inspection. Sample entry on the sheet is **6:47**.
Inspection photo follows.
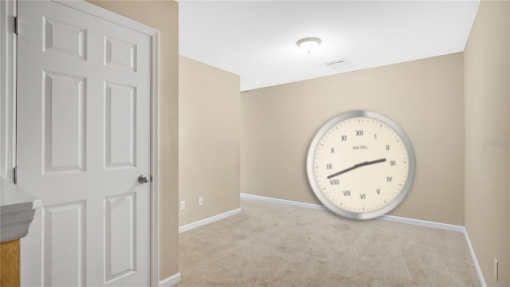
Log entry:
**2:42**
